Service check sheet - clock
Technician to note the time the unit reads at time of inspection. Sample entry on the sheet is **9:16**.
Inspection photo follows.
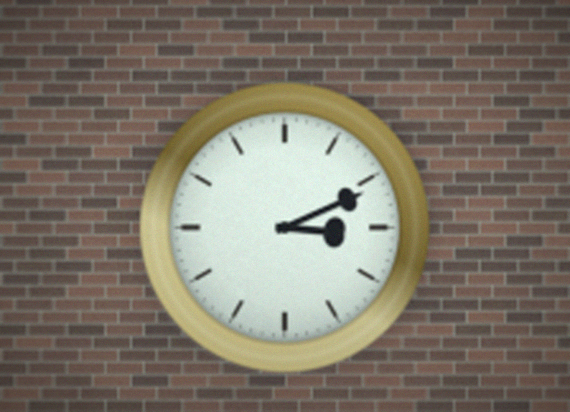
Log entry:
**3:11**
